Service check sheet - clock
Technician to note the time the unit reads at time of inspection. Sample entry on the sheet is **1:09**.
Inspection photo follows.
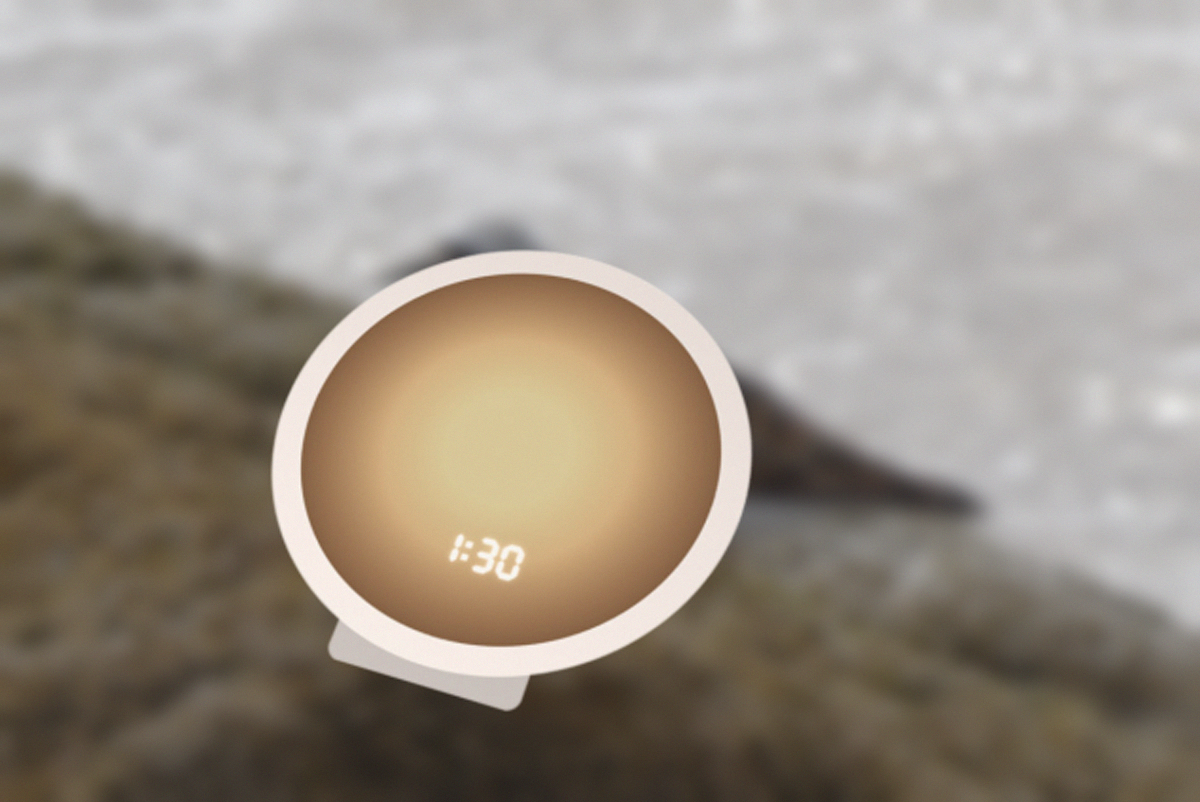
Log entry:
**1:30**
